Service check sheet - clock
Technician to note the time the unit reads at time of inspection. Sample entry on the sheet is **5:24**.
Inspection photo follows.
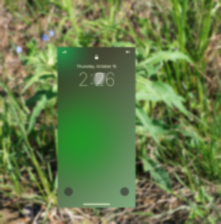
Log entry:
**2:26**
